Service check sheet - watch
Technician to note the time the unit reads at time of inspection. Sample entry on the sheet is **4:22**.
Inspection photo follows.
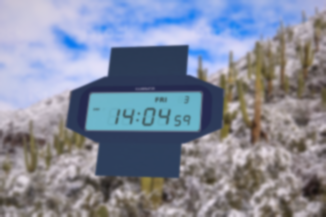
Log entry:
**14:04**
